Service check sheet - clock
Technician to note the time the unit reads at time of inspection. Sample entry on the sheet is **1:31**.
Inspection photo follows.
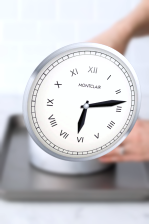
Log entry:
**6:13**
